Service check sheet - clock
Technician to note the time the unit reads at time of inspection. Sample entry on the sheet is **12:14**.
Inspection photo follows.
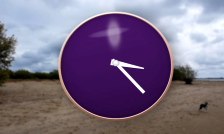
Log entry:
**3:23**
